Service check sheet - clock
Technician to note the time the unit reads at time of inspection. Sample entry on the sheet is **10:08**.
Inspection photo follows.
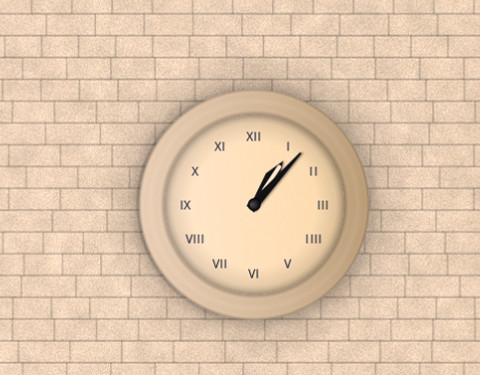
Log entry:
**1:07**
